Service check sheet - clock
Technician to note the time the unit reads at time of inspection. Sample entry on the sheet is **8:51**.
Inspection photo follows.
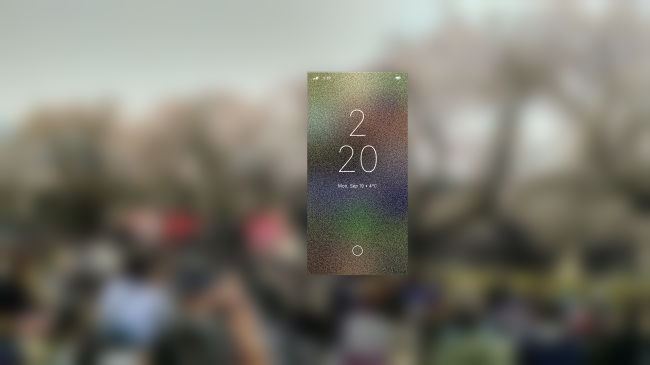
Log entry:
**2:20**
